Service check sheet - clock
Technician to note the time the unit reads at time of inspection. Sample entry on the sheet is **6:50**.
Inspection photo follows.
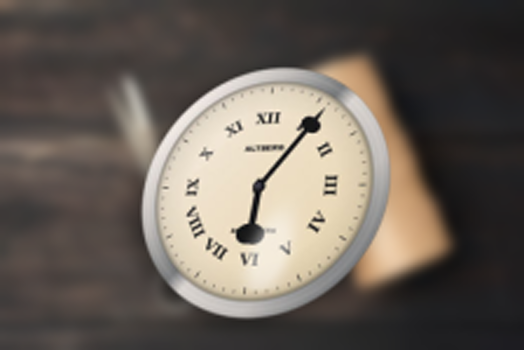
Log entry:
**6:06**
